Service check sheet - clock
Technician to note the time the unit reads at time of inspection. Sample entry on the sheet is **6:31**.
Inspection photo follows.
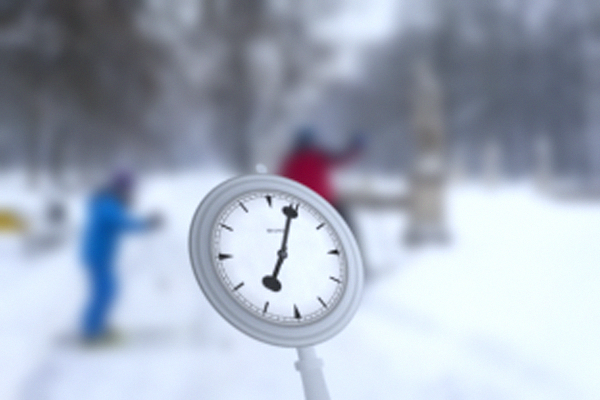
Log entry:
**7:04**
